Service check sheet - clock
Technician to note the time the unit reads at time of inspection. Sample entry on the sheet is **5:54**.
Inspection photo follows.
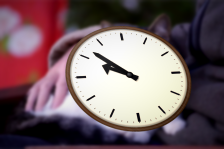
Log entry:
**9:52**
